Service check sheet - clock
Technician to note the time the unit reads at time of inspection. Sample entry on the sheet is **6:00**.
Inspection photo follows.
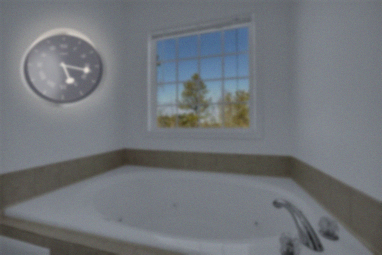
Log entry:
**5:17**
